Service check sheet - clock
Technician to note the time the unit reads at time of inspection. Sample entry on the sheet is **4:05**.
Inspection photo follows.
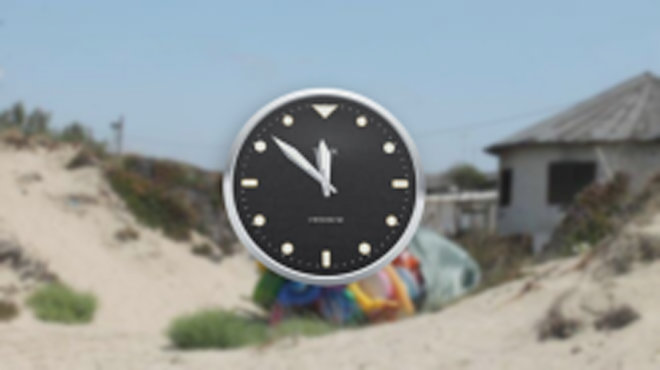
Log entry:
**11:52**
